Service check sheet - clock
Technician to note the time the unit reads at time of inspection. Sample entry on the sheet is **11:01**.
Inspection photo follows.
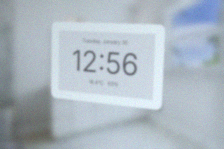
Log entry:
**12:56**
